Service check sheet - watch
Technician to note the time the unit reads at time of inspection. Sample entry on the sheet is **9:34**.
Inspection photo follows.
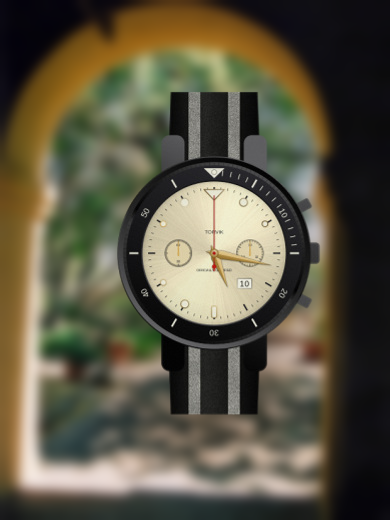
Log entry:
**5:17**
